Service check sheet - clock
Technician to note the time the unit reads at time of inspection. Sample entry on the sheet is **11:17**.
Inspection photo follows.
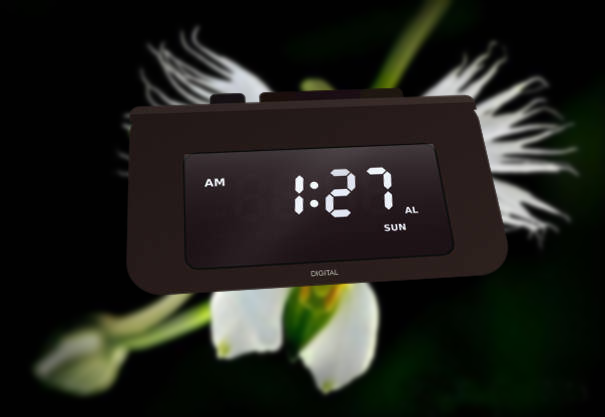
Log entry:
**1:27**
